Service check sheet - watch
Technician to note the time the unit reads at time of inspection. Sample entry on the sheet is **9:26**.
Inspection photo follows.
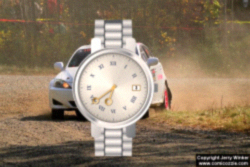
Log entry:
**6:39**
